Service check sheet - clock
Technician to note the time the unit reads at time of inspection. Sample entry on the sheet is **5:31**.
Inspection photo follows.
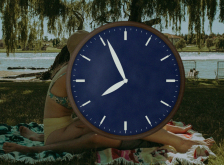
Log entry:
**7:56**
